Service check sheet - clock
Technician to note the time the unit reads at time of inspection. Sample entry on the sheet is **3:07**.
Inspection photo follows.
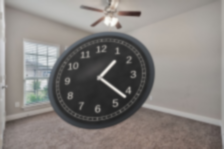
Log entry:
**1:22**
